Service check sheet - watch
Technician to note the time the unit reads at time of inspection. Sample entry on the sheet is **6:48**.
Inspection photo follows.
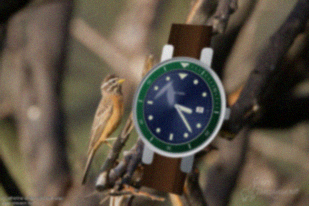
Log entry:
**3:23**
